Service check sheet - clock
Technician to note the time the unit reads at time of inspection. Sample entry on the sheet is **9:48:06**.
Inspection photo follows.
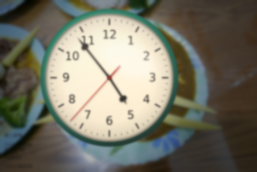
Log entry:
**4:53:37**
